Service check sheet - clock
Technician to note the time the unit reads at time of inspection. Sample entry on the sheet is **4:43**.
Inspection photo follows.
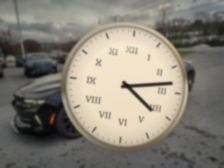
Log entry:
**4:13**
